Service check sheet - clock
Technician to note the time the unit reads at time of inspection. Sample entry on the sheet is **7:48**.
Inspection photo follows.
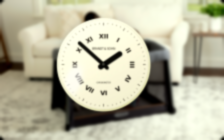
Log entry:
**1:52**
